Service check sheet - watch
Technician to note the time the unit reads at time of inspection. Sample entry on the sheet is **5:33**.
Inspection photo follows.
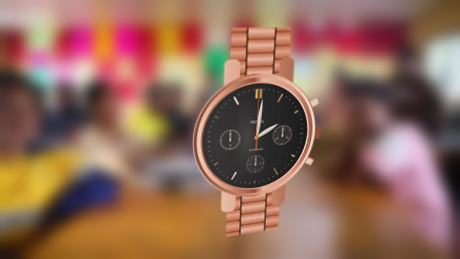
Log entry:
**2:01**
